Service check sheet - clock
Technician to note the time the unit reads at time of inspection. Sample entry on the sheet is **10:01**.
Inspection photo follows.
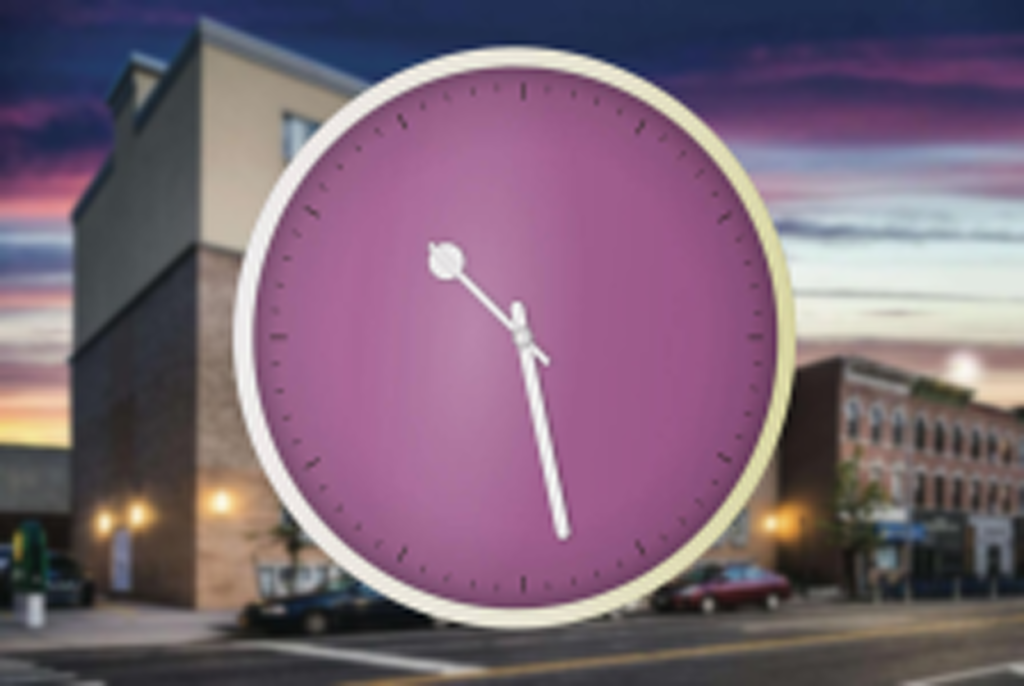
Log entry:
**10:28**
